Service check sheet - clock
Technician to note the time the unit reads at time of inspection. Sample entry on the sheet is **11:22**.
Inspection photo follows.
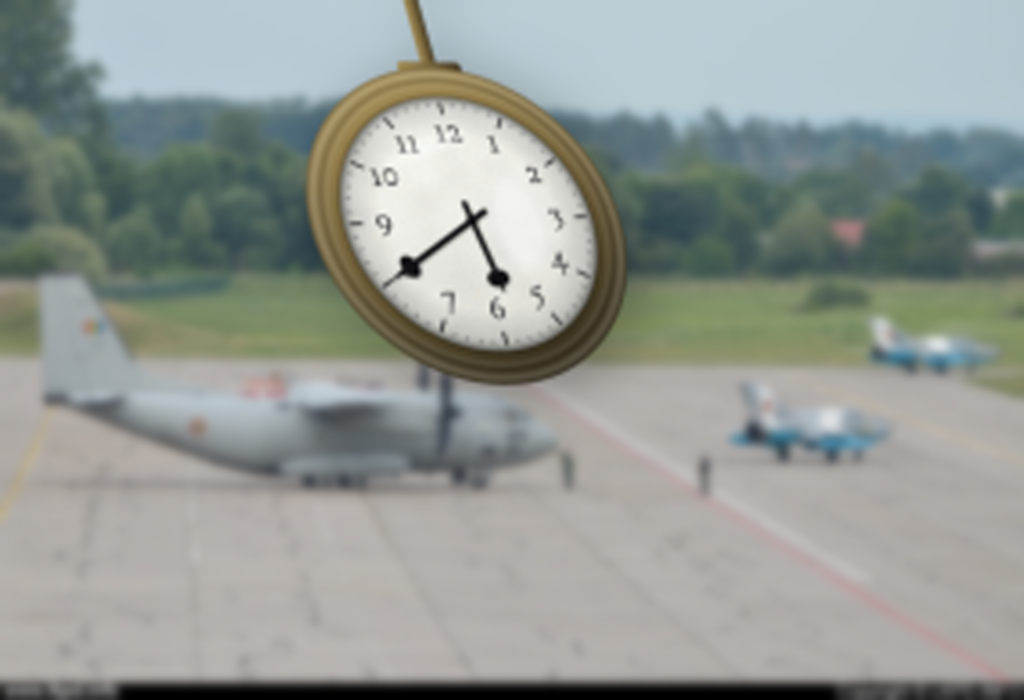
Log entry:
**5:40**
